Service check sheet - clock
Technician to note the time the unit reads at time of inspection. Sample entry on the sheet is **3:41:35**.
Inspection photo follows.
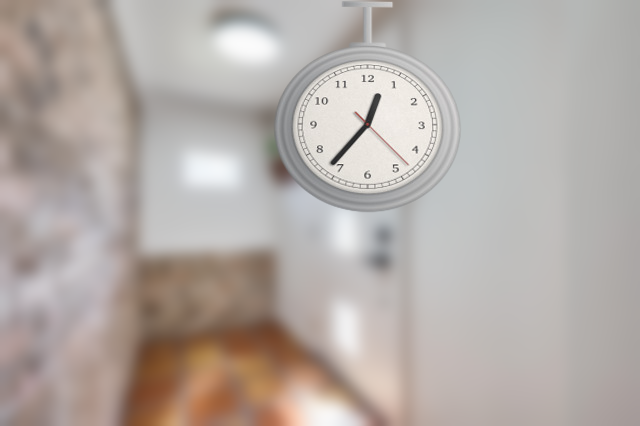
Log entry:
**12:36:23**
